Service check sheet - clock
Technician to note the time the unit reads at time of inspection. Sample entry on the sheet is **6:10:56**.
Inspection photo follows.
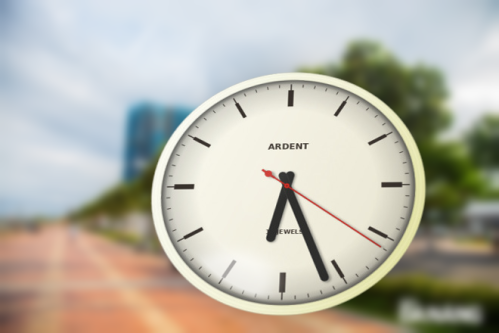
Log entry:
**6:26:21**
